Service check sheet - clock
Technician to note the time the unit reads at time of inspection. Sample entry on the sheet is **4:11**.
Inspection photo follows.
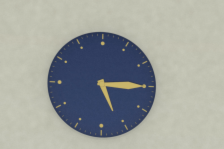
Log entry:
**5:15**
